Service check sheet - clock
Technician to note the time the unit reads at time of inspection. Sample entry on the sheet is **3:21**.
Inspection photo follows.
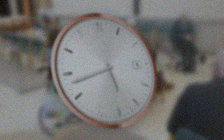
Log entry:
**5:43**
